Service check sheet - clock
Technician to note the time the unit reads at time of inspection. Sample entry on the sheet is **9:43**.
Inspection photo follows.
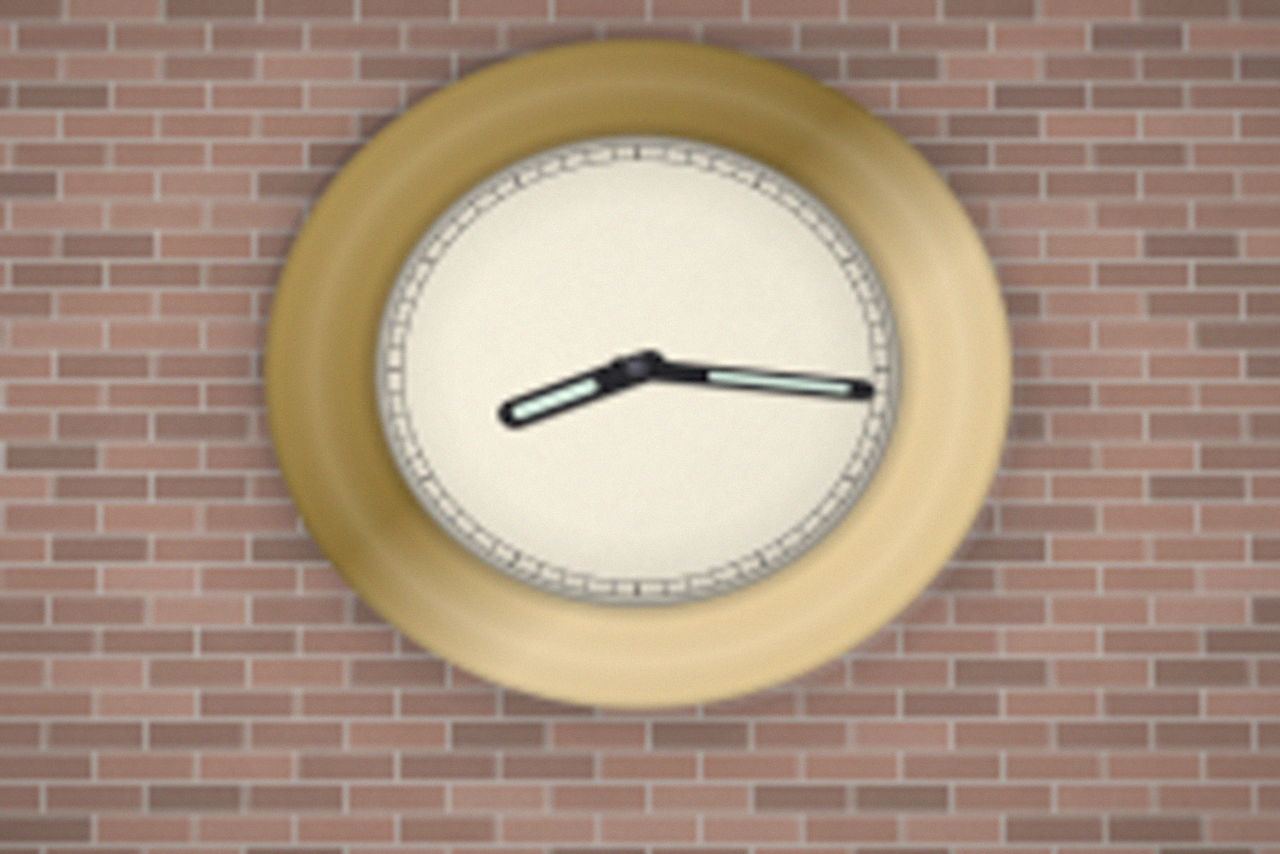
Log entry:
**8:16**
